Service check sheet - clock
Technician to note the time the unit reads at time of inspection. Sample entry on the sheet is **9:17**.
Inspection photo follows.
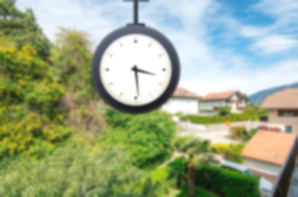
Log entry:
**3:29**
